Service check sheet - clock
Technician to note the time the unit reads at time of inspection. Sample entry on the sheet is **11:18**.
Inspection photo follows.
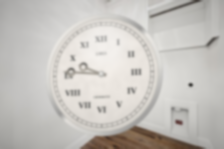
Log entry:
**9:46**
